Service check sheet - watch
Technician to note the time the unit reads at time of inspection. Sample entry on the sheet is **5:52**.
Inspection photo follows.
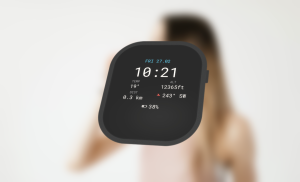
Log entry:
**10:21**
